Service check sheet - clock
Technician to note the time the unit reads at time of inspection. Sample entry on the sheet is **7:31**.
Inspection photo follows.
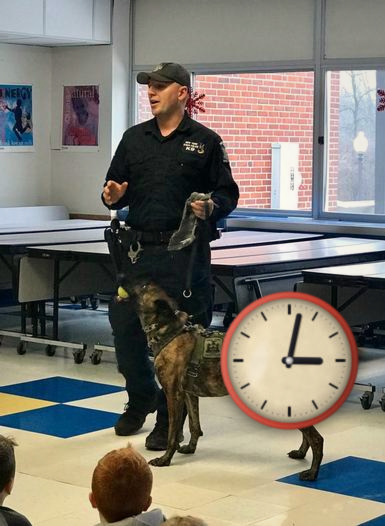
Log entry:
**3:02**
